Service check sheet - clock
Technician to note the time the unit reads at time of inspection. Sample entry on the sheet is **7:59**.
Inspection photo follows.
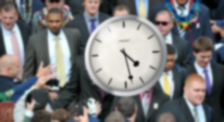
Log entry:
**4:28**
